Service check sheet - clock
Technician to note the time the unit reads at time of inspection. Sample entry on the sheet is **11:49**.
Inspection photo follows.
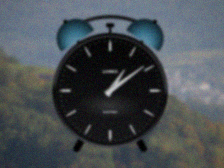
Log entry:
**1:09**
